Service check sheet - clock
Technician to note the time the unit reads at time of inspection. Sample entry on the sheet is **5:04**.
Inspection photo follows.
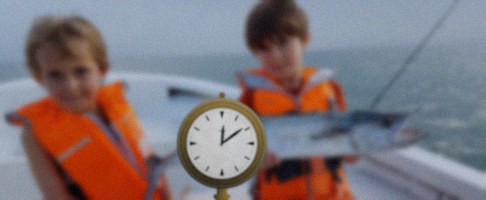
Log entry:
**12:09**
